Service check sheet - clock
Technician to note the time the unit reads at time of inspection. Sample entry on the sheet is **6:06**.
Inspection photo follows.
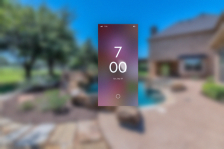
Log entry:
**7:00**
